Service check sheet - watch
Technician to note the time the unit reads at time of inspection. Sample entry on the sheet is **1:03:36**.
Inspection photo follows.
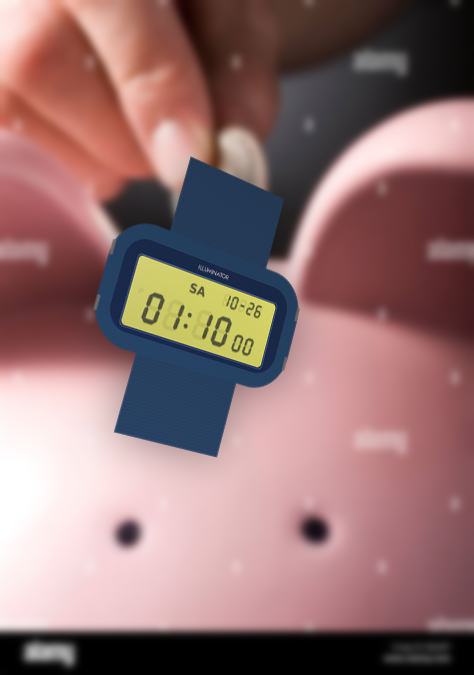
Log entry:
**1:10:00**
